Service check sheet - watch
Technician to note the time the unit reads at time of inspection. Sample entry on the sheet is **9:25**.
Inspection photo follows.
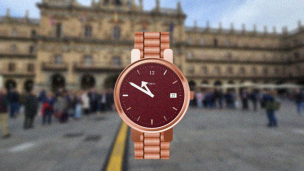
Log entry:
**10:50**
